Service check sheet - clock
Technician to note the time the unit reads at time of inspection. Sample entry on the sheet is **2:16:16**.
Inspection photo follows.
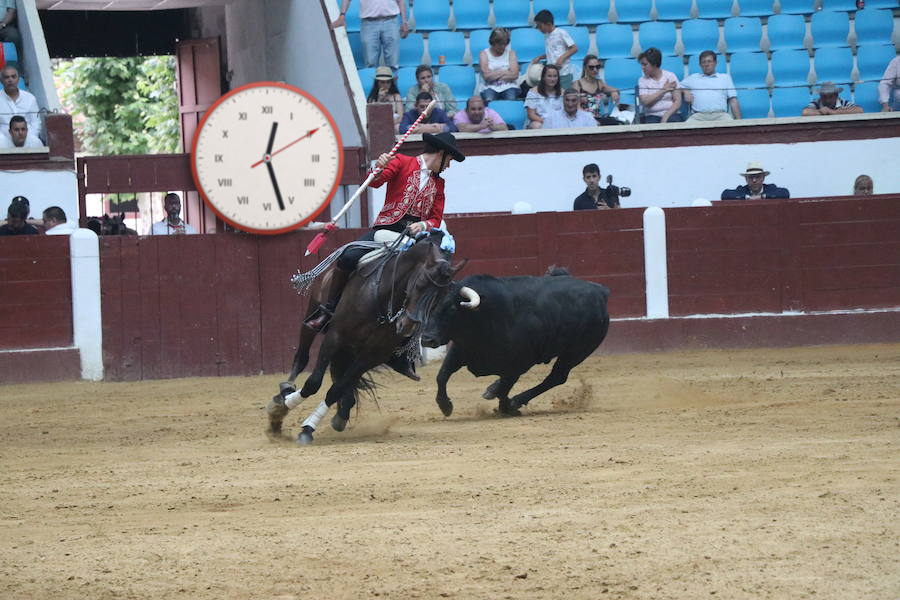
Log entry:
**12:27:10**
